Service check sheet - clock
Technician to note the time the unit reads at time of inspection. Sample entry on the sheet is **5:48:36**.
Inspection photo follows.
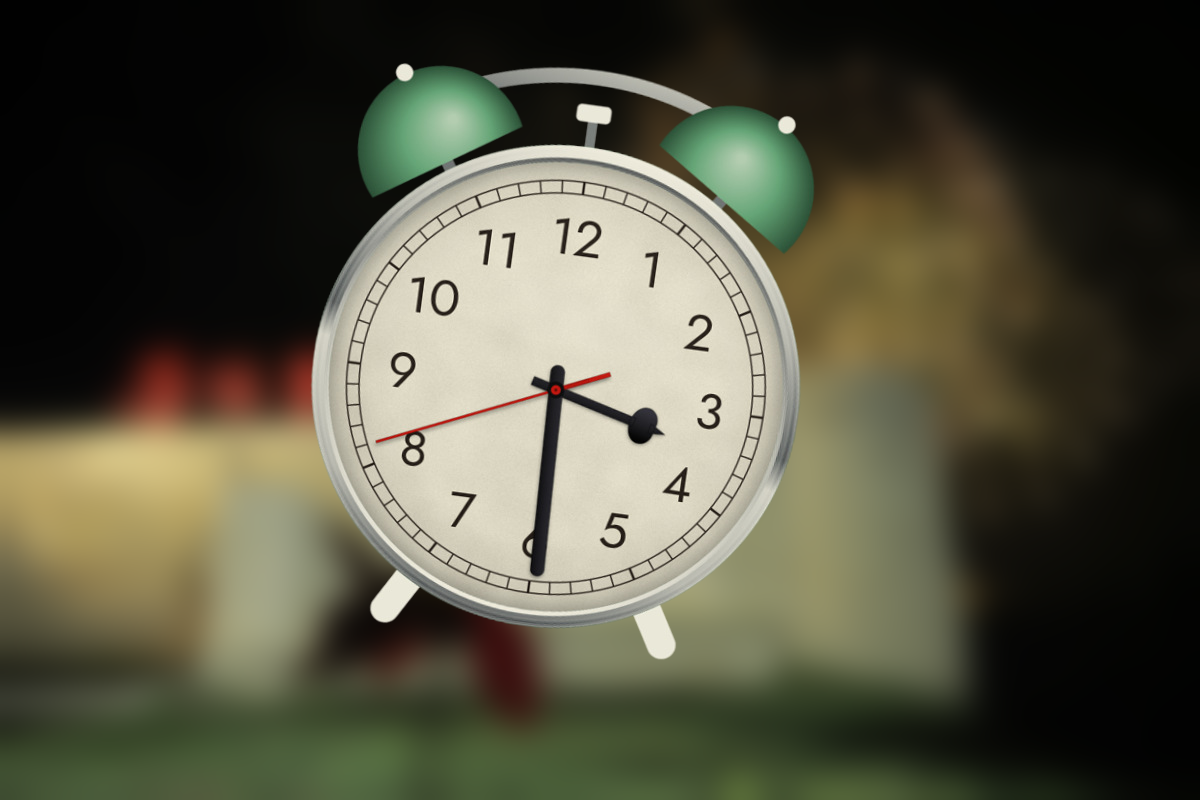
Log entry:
**3:29:41**
